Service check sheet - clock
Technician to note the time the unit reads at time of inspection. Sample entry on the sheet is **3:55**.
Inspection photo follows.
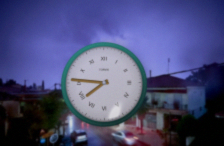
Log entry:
**7:46**
